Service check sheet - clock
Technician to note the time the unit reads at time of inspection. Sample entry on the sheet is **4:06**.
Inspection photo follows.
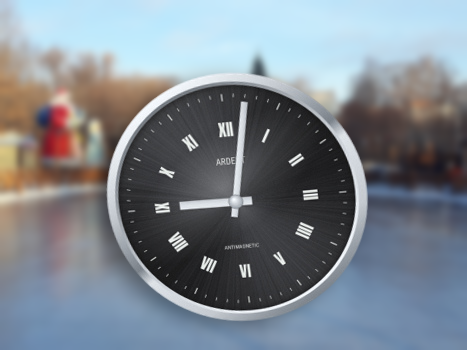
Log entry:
**9:02**
